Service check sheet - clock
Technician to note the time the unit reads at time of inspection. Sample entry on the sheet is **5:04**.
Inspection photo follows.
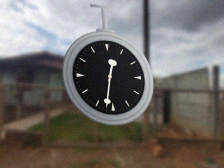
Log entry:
**12:32**
